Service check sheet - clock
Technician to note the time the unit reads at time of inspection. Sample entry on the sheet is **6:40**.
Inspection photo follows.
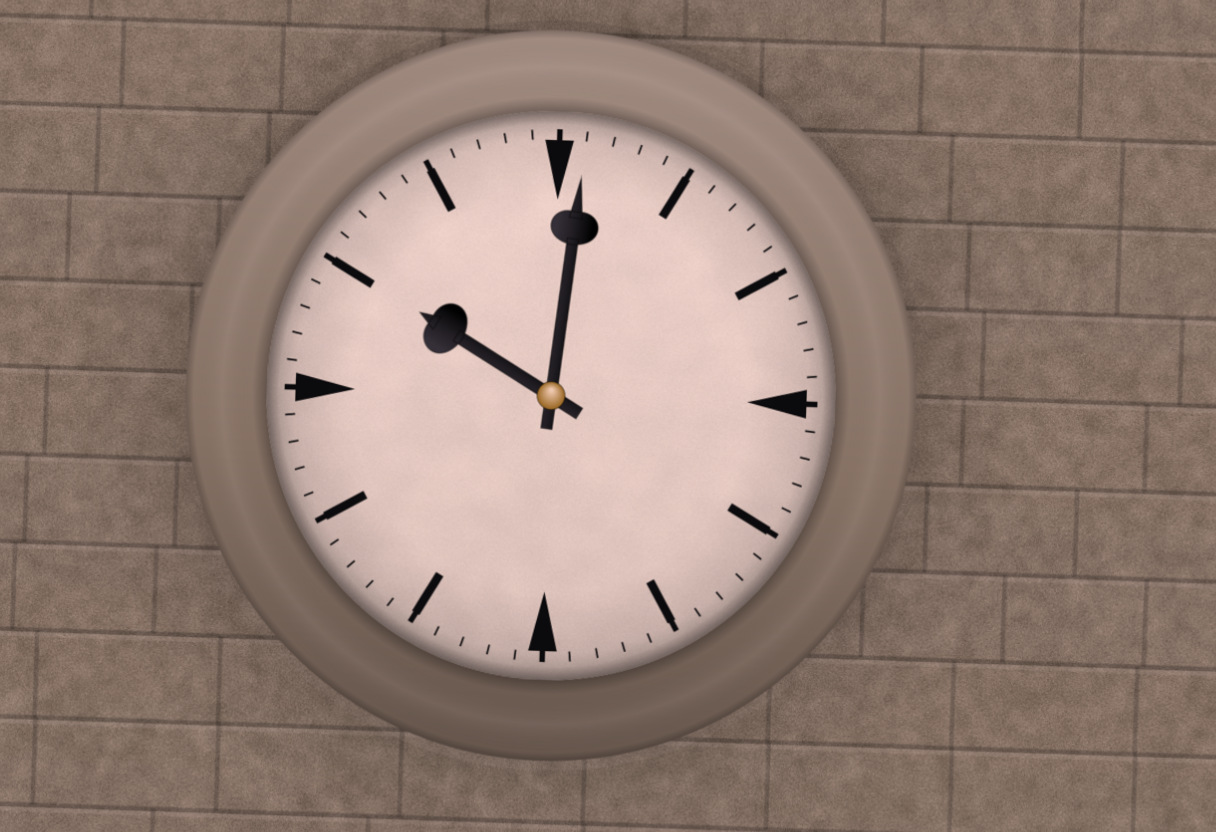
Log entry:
**10:01**
